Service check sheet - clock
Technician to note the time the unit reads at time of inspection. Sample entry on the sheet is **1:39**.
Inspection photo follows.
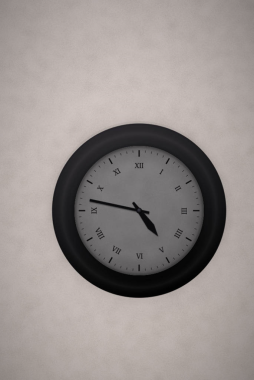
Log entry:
**4:47**
